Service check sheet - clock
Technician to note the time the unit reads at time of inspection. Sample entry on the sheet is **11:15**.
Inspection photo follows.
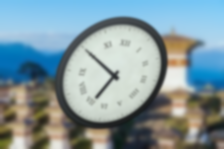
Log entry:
**6:50**
